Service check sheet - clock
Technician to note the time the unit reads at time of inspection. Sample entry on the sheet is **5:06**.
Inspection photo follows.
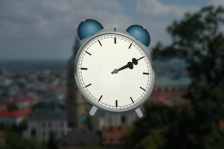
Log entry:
**2:10**
